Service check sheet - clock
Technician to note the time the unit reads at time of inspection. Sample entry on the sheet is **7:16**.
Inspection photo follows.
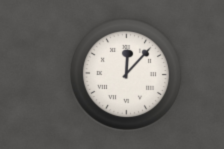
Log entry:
**12:07**
